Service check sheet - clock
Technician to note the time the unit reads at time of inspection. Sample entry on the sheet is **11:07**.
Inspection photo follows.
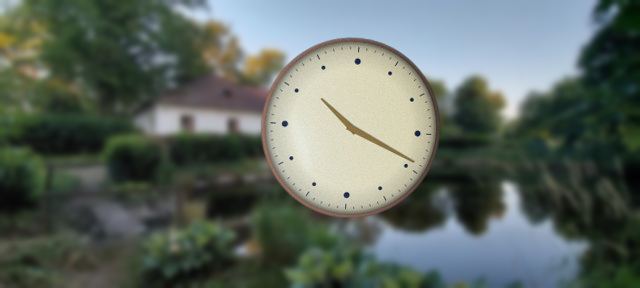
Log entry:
**10:19**
